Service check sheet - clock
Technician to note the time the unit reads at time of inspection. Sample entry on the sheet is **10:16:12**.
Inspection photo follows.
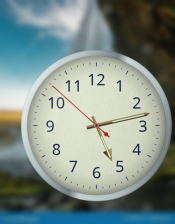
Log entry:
**5:12:52**
